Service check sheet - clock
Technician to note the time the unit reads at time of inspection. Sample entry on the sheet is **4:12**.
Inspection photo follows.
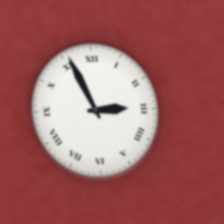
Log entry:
**2:56**
